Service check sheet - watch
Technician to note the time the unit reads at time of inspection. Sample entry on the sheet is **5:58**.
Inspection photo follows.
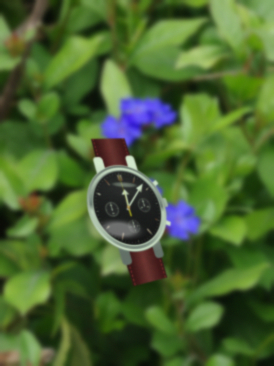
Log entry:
**12:08**
